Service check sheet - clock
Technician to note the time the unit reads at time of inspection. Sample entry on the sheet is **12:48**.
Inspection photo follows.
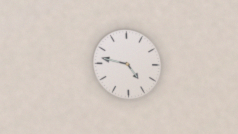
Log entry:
**4:47**
